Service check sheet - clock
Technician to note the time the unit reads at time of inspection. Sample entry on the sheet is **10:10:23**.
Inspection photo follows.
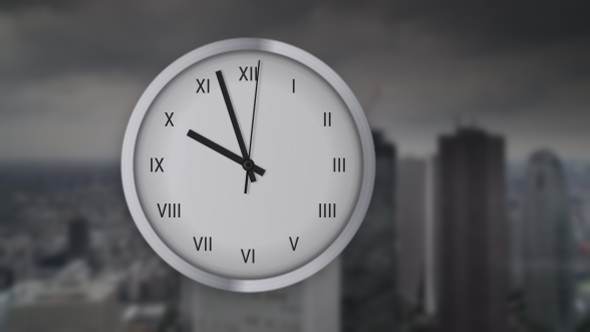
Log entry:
**9:57:01**
